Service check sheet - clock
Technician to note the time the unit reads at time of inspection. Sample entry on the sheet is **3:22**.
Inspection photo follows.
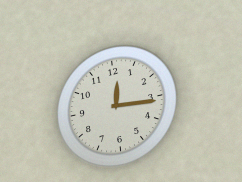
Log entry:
**12:16**
